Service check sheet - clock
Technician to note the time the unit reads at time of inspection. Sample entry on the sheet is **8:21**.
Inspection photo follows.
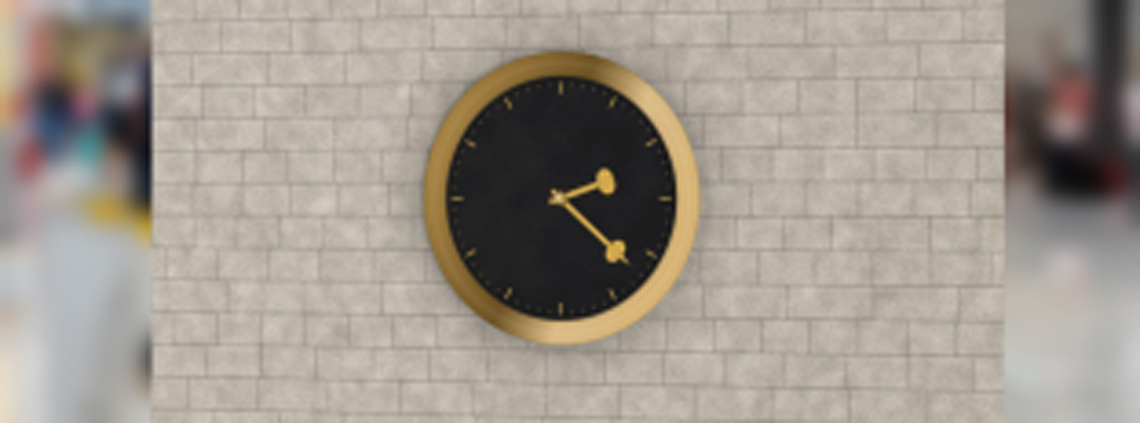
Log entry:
**2:22**
